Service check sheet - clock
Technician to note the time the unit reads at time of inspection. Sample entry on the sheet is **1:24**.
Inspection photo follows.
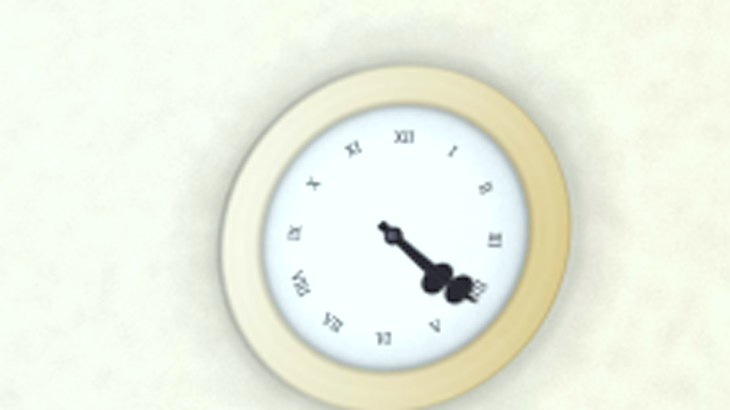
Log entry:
**4:21**
